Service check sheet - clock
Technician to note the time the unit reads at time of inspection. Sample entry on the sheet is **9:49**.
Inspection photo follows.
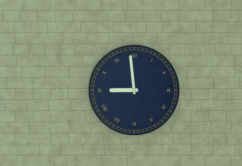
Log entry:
**8:59**
